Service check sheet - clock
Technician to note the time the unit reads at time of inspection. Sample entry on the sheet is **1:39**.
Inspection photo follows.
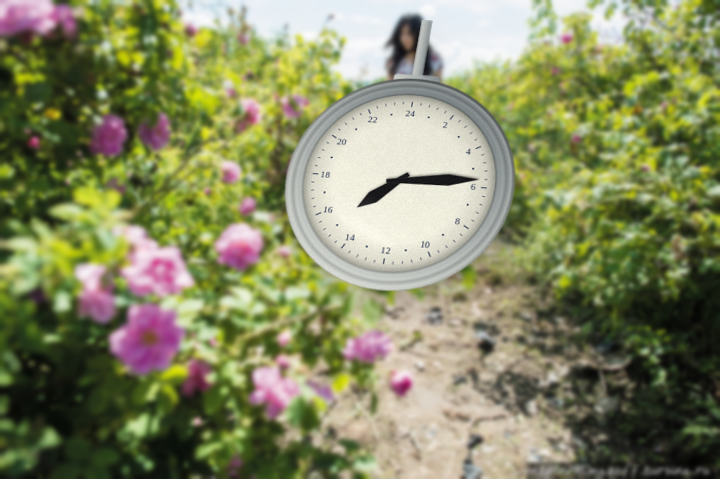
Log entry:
**15:14**
